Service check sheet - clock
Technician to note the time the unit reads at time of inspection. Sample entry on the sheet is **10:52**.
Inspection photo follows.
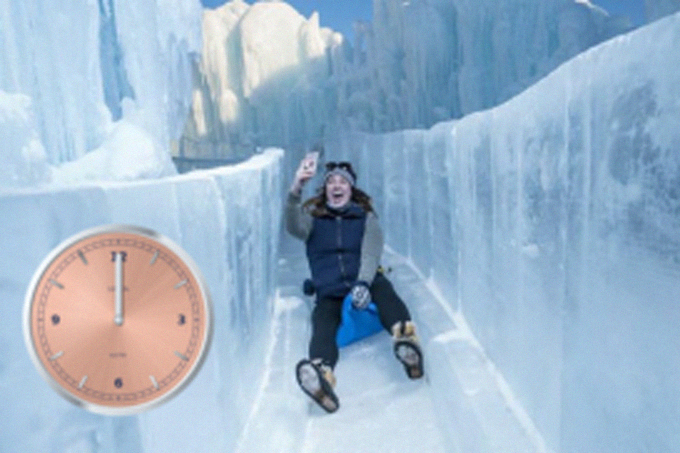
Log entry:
**12:00**
